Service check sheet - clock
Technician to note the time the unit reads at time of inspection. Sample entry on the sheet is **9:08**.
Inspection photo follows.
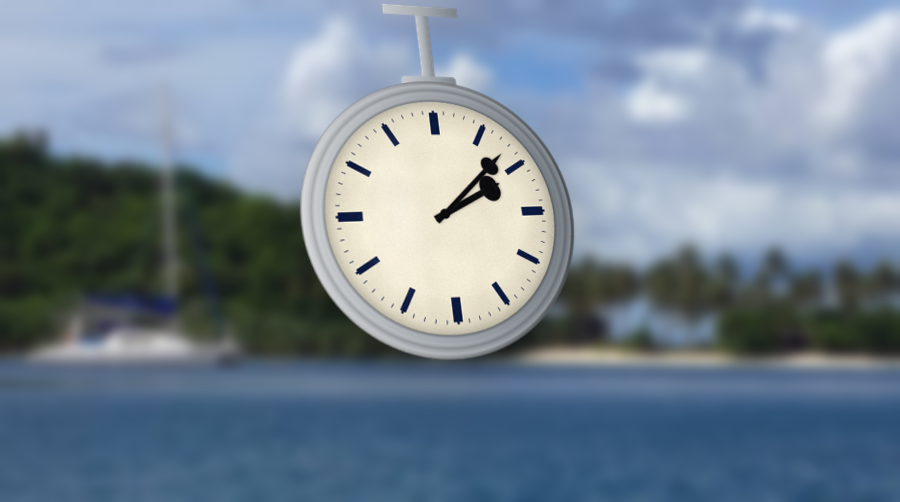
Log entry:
**2:08**
